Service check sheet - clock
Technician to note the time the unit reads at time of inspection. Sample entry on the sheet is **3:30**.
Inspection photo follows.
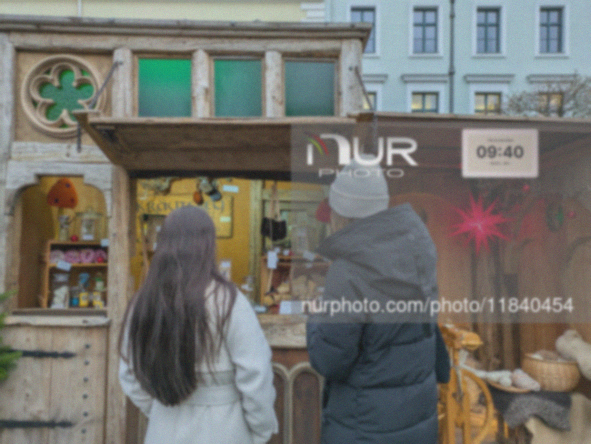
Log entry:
**9:40**
